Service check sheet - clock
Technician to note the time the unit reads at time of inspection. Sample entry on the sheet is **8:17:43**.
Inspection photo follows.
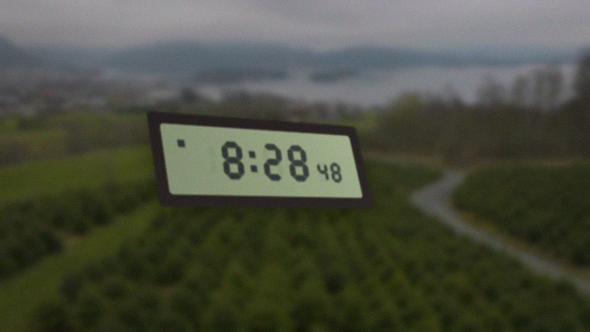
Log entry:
**8:28:48**
